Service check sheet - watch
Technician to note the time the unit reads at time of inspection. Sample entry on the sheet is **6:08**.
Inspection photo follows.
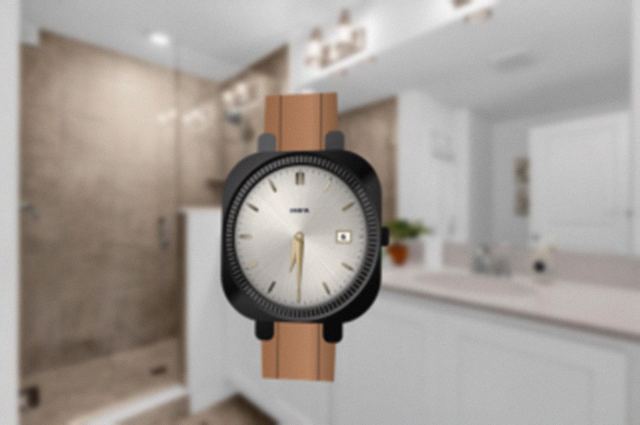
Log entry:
**6:30**
